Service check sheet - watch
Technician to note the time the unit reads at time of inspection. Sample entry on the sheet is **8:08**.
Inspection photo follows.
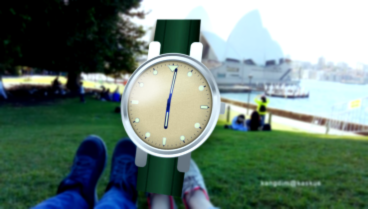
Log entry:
**6:01**
